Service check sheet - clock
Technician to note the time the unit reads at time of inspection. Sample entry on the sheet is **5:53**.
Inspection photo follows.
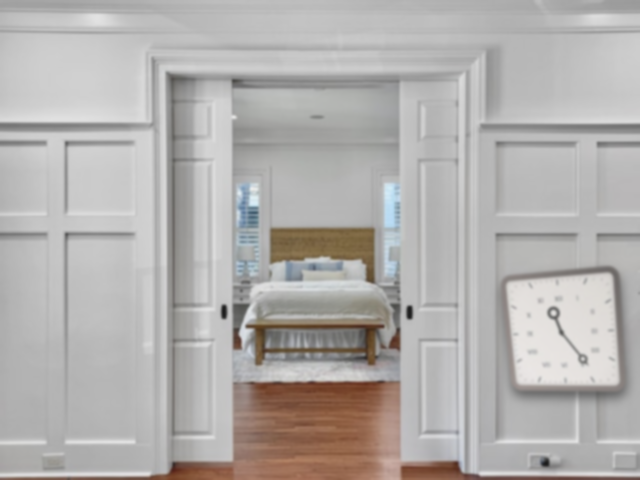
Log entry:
**11:24**
